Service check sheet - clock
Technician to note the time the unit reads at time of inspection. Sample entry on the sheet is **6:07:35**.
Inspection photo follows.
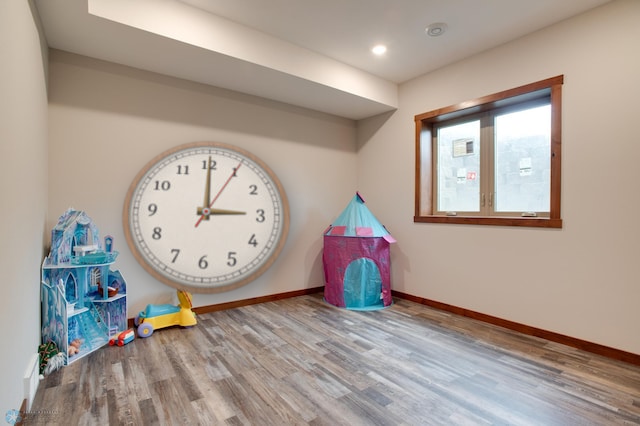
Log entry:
**3:00:05**
